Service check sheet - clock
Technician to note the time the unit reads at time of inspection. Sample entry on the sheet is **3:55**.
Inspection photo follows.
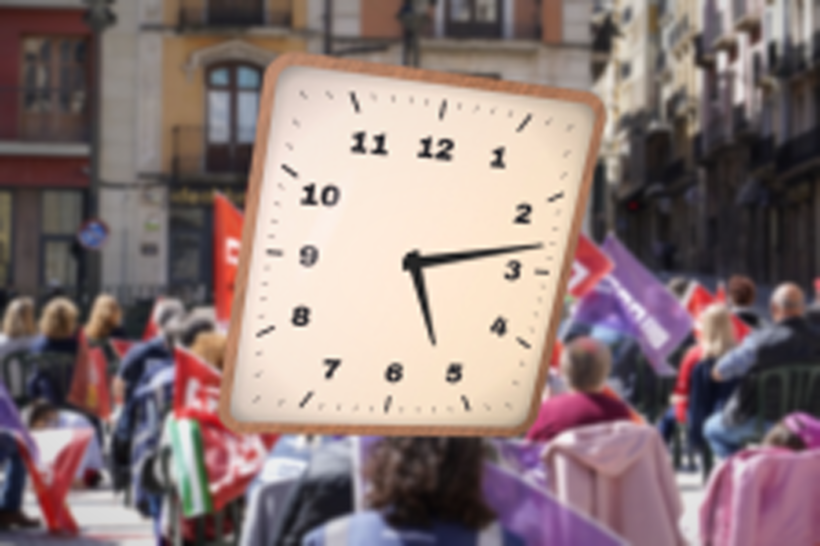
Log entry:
**5:13**
